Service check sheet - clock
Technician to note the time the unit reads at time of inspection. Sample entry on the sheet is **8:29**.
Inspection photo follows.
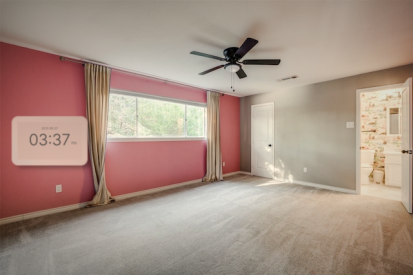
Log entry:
**3:37**
